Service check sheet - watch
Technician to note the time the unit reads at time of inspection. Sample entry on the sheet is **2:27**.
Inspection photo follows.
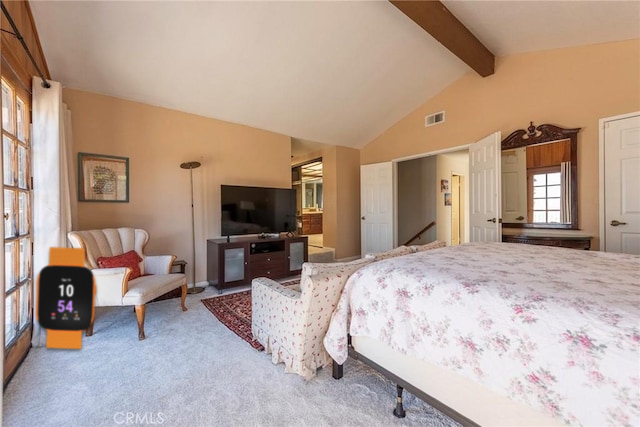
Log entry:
**10:54**
